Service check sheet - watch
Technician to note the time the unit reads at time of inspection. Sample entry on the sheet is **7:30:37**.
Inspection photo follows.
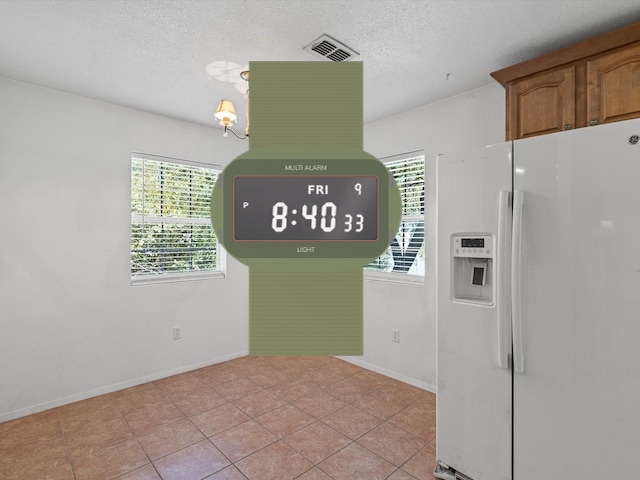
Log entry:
**8:40:33**
